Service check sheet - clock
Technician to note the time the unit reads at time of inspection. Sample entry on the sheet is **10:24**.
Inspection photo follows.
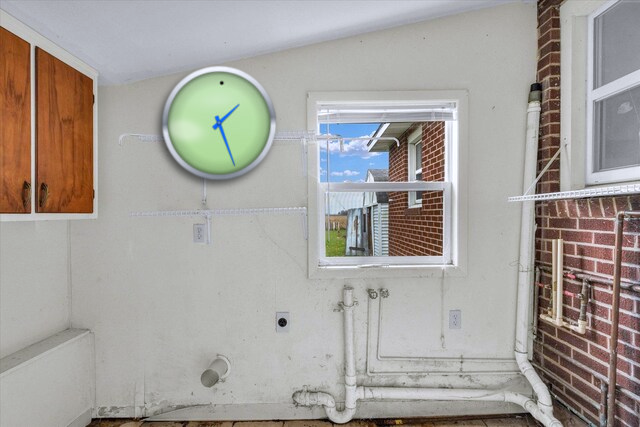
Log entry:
**1:26**
